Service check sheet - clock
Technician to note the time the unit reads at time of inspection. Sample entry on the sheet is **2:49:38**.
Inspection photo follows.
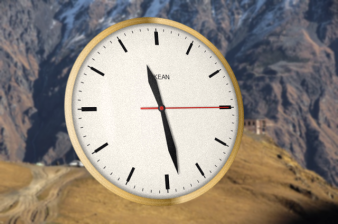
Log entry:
**11:28:15**
